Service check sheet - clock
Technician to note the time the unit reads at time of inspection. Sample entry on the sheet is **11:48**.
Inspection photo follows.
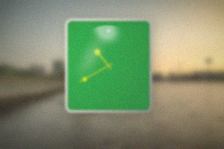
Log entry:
**10:40**
